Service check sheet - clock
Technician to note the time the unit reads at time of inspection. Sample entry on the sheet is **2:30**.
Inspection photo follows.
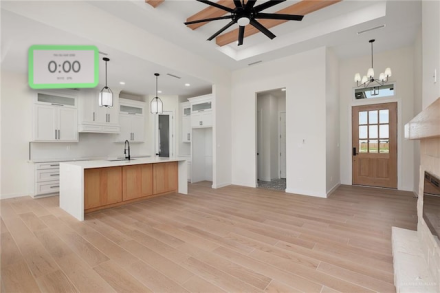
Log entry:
**0:00**
